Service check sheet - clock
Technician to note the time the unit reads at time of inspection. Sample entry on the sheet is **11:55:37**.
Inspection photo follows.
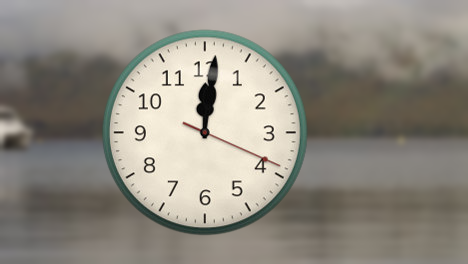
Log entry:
**12:01:19**
